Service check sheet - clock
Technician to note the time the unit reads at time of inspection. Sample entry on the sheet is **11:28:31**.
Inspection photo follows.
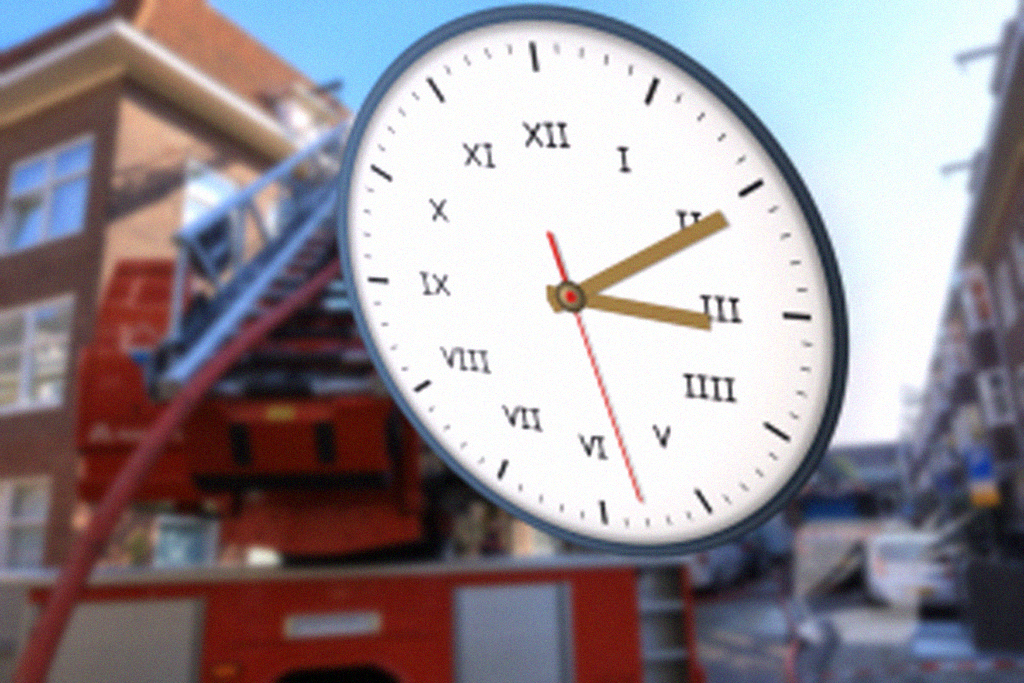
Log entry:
**3:10:28**
